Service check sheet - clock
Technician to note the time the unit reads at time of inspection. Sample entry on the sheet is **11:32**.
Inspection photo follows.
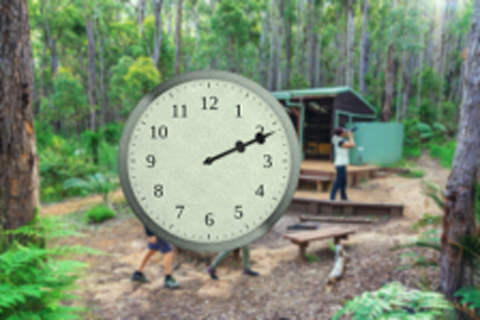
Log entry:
**2:11**
